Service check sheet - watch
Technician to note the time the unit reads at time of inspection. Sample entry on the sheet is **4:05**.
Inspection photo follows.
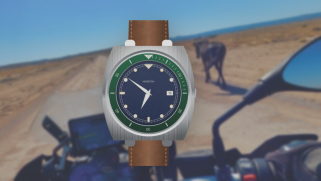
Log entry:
**6:51**
